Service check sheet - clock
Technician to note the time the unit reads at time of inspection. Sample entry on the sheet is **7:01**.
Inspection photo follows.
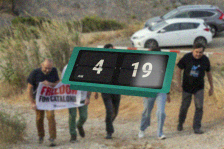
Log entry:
**4:19**
